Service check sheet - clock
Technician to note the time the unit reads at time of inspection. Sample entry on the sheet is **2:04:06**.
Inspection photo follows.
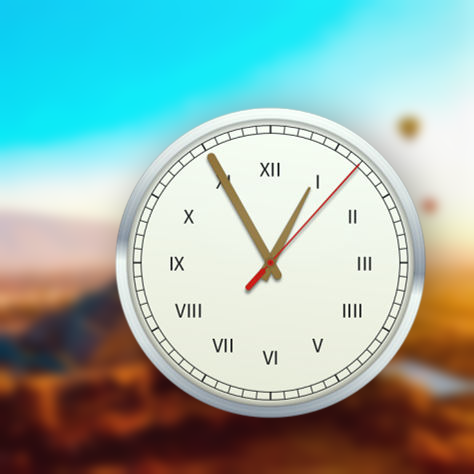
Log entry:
**12:55:07**
